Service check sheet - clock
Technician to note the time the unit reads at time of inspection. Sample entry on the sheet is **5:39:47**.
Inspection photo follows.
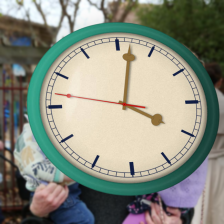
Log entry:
**4:01:47**
